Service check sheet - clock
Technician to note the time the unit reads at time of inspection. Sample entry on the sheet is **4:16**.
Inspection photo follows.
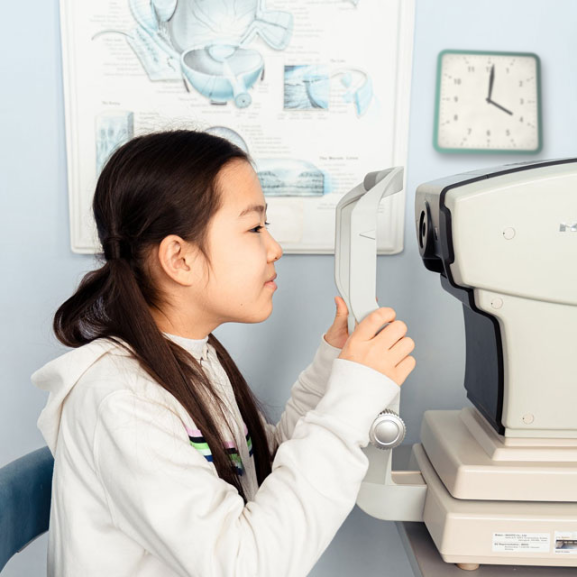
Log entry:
**4:01**
